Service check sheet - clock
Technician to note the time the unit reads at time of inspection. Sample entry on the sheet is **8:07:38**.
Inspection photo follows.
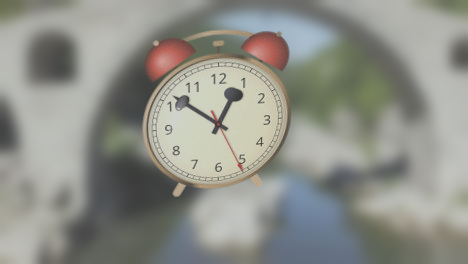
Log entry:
**12:51:26**
